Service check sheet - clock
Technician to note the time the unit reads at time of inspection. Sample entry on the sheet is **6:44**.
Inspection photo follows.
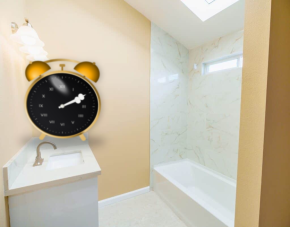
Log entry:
**2:10**
